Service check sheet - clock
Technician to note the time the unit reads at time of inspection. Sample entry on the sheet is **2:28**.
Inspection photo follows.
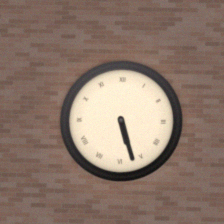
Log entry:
**5:27**
